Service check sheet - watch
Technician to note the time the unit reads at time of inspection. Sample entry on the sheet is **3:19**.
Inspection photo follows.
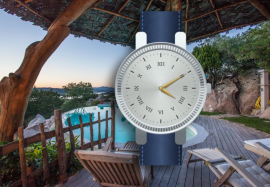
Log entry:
**4:10**
